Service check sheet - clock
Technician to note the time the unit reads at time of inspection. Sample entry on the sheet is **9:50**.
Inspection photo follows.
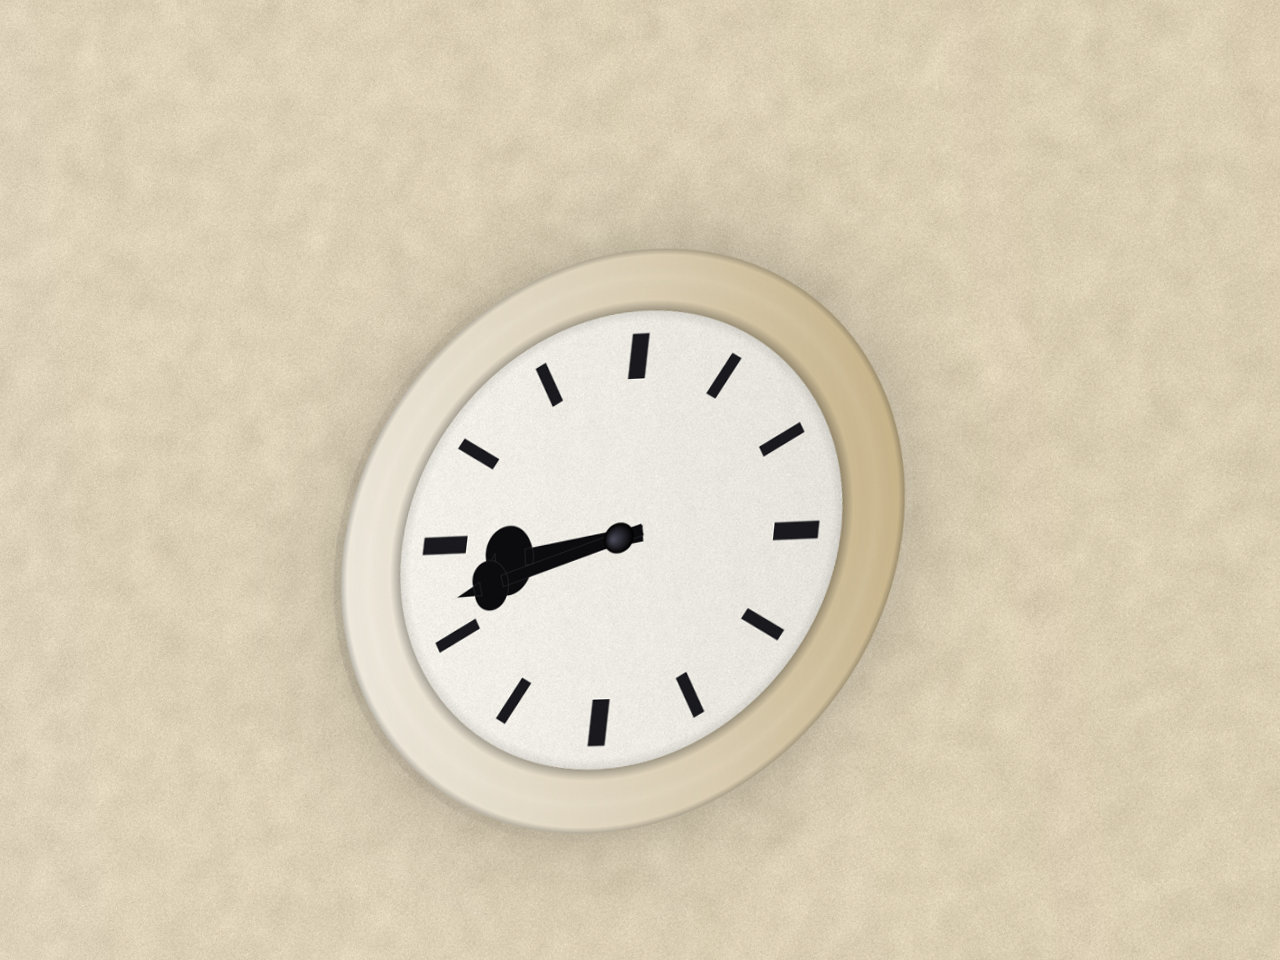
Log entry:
**8:42**
